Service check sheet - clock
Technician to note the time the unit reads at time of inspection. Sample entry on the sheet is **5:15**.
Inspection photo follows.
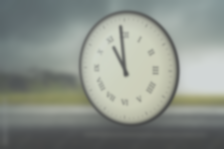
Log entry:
**10:59**
